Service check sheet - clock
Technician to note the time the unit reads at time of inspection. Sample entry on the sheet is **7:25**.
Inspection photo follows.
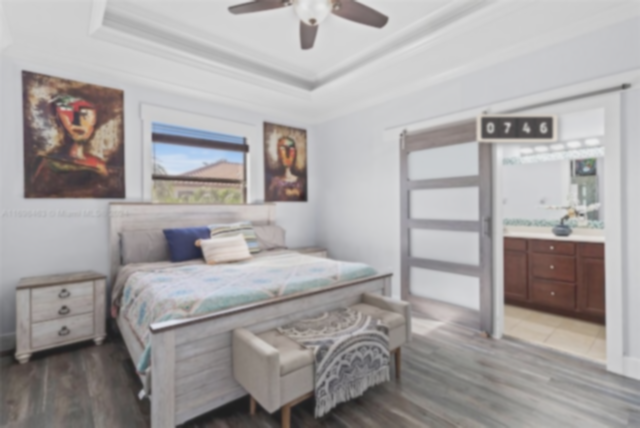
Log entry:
**7:46**
